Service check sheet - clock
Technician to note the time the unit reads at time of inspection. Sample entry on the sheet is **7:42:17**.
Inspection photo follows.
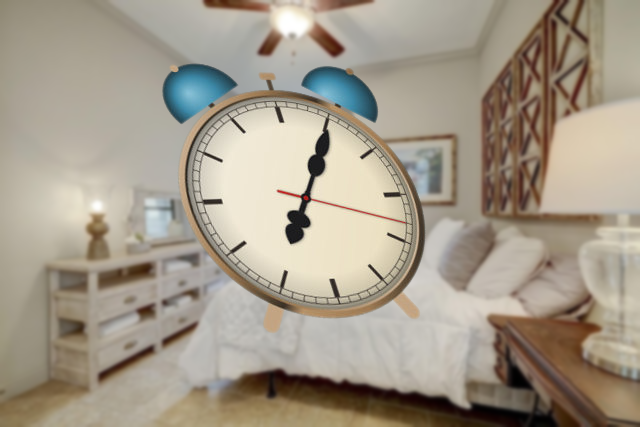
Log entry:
**7:05:18**
